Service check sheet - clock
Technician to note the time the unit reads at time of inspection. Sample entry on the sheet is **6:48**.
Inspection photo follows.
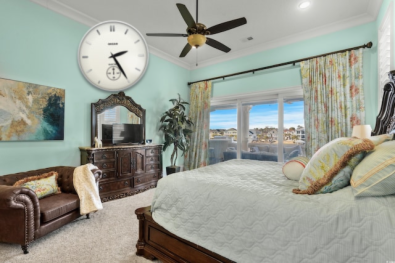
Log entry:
**2:25**
